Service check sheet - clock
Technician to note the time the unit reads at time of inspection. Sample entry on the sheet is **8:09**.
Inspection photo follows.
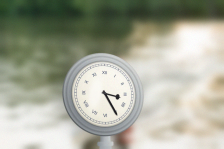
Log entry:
**3:25**
